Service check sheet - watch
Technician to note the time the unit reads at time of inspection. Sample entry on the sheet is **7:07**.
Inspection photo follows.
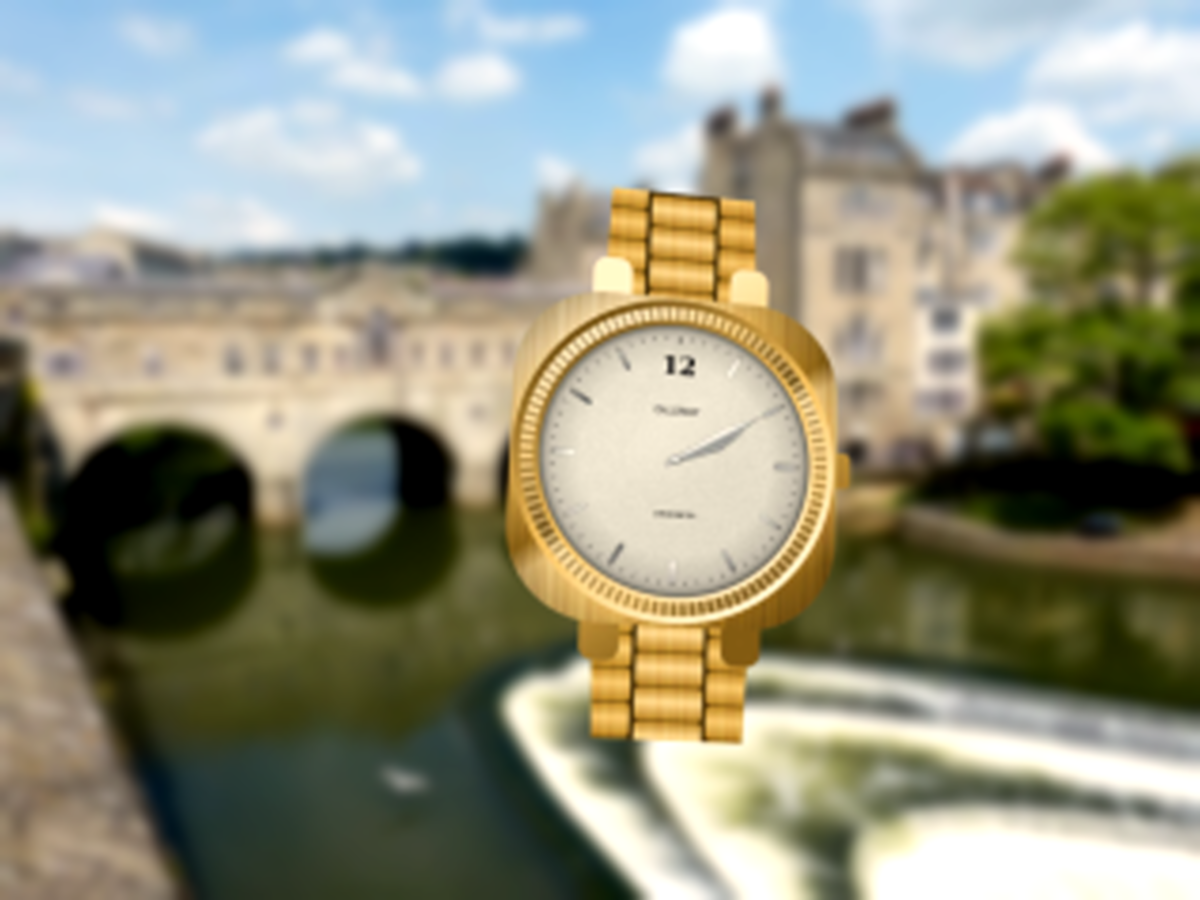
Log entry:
**2:10**
